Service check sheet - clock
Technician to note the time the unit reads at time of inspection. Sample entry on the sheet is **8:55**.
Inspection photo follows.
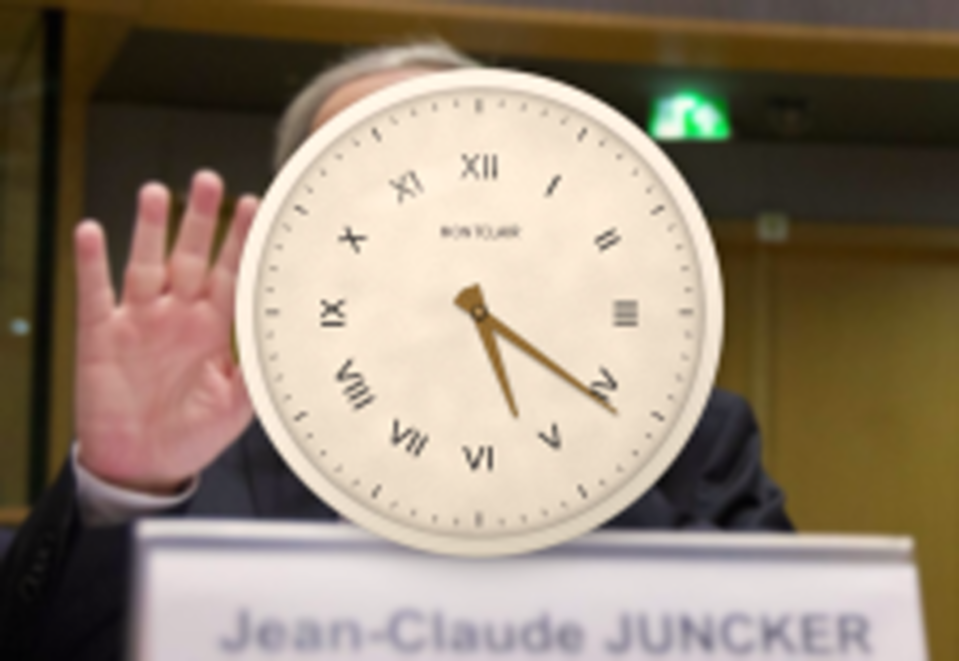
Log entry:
**5:21**
